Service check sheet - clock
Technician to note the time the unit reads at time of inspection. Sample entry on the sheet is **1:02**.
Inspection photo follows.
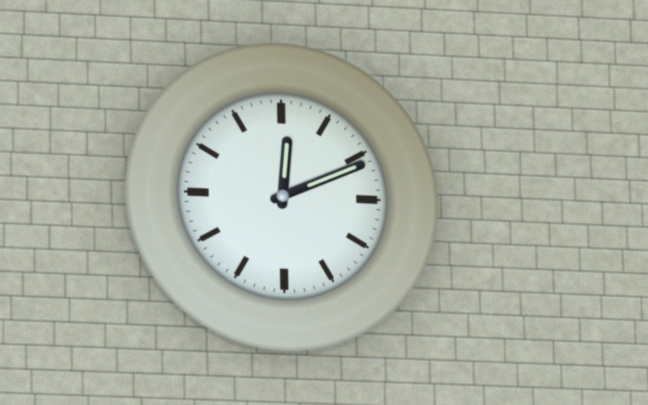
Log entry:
**12:11**
